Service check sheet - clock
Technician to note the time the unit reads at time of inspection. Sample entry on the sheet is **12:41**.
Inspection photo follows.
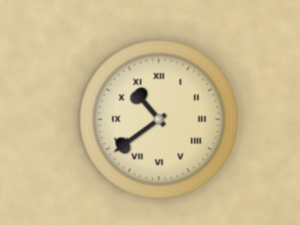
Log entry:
**10:39**
